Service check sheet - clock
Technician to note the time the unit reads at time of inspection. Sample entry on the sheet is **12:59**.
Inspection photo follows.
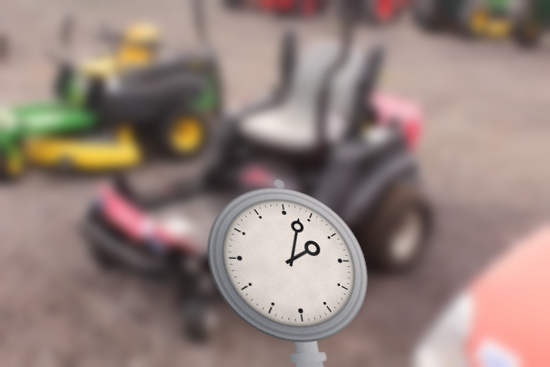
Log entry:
**2:03**
